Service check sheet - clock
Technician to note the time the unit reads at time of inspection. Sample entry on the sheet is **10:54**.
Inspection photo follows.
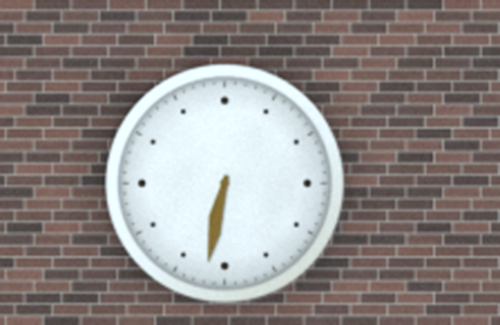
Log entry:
**6:32**
